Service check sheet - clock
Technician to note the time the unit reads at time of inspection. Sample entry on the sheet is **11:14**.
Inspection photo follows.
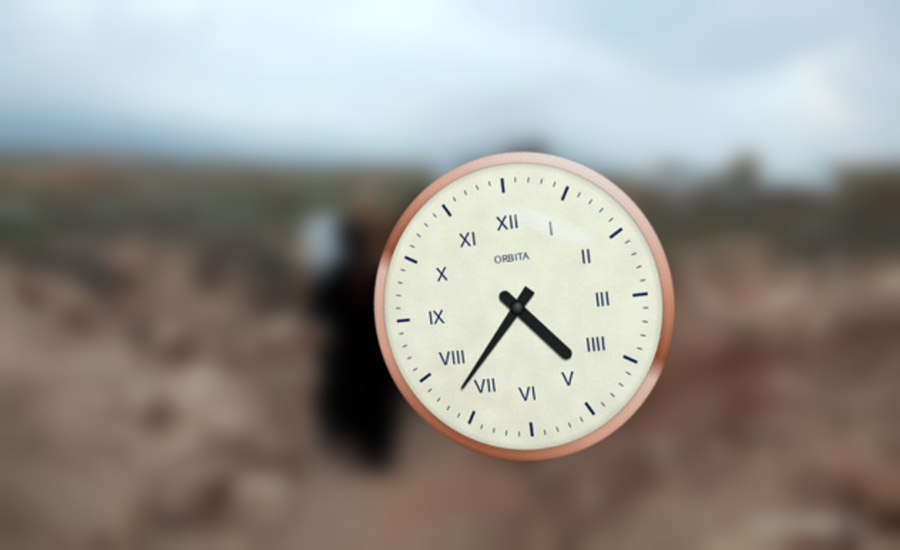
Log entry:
**4:37**
